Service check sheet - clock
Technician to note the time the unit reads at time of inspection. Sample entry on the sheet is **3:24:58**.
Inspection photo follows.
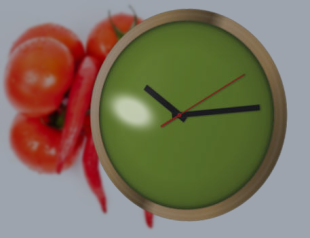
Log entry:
**10:14:10**
